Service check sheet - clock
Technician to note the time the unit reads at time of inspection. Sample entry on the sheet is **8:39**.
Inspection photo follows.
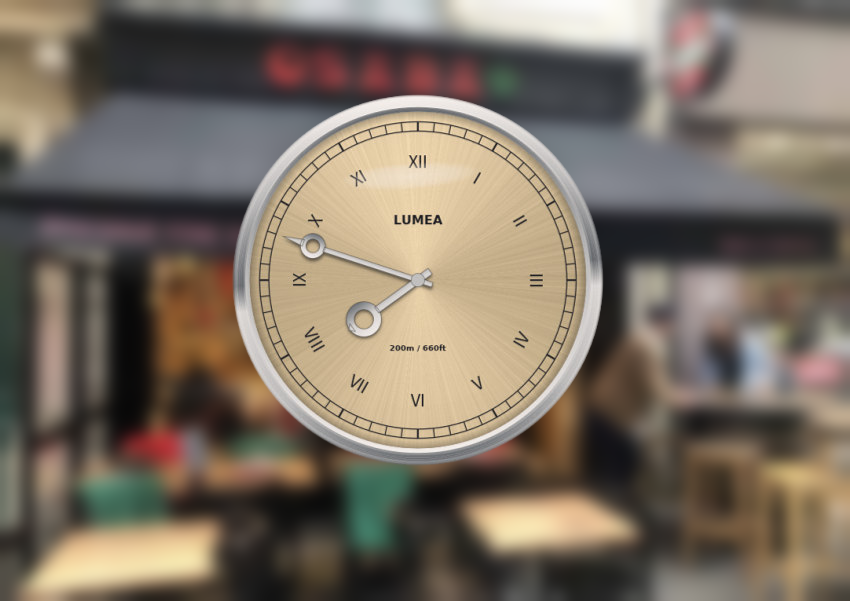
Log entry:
**7:48**
